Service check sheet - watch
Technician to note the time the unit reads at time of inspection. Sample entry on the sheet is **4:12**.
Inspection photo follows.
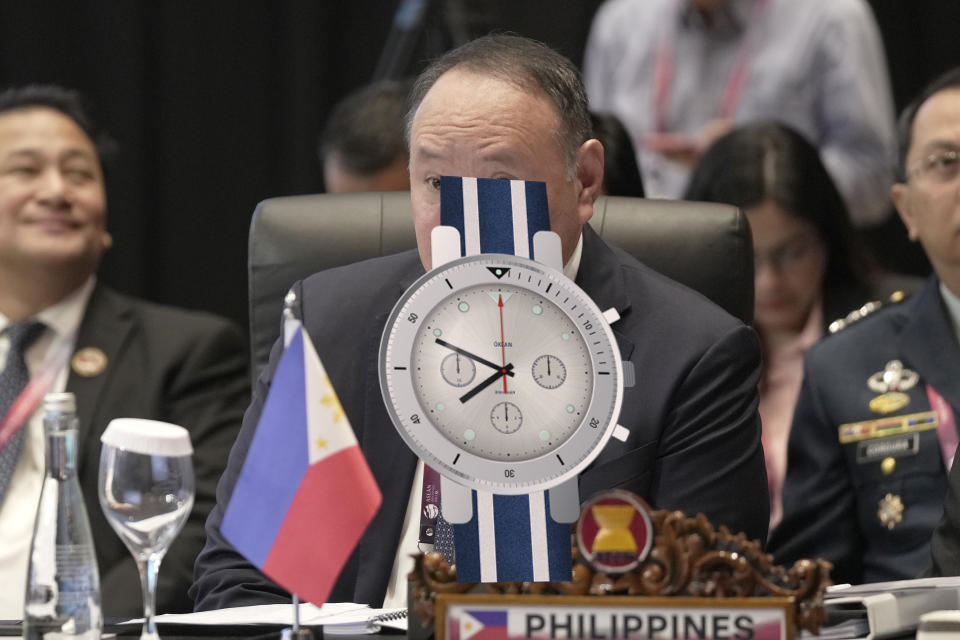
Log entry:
**7:49**
